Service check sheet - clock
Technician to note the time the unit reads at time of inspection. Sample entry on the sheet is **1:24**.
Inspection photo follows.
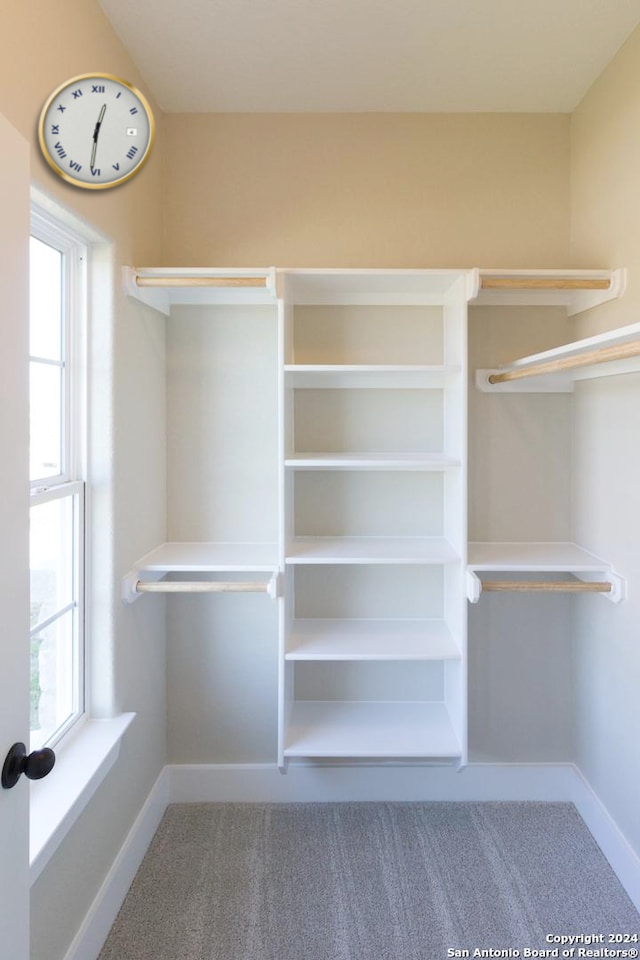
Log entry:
**12:31**
